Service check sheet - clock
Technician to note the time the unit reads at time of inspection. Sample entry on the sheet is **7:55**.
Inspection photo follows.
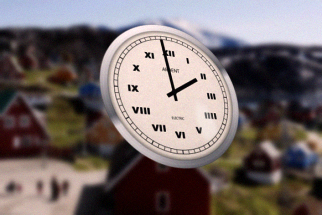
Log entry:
**1:59**
